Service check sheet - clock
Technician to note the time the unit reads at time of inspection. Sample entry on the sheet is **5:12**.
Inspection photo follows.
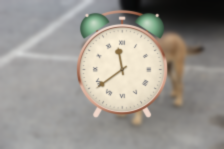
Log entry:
**11:39**
